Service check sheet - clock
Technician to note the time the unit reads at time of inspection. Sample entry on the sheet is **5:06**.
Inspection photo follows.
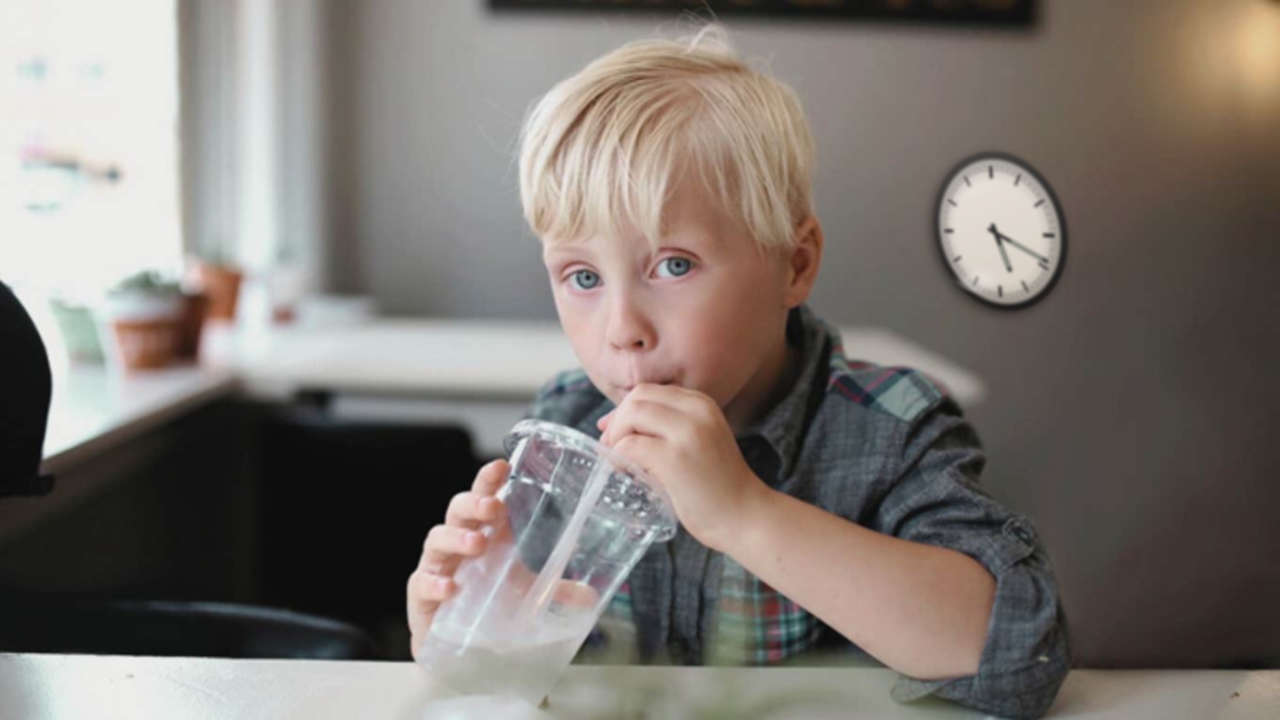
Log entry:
**5:19**
